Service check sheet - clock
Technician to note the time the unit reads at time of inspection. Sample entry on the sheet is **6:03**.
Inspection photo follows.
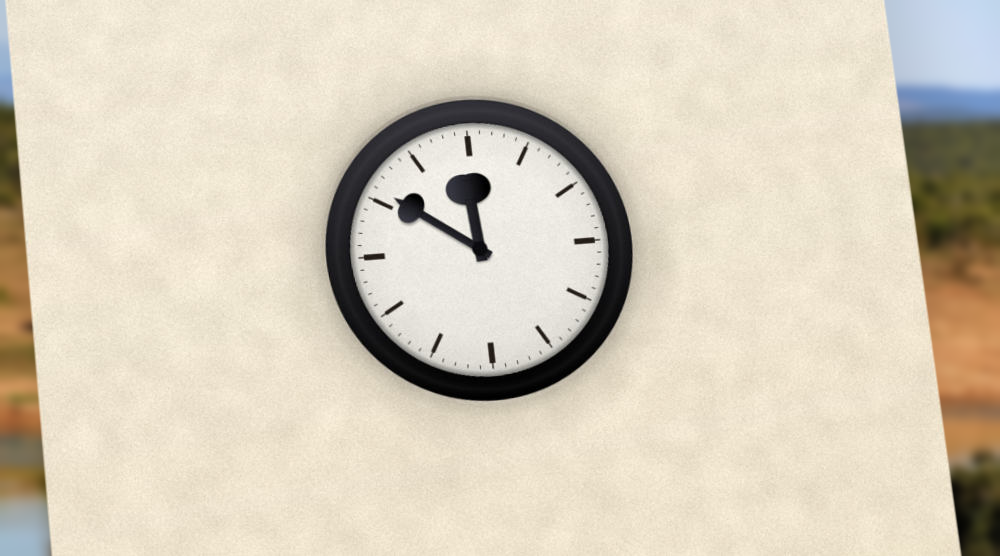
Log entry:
**11:51**
